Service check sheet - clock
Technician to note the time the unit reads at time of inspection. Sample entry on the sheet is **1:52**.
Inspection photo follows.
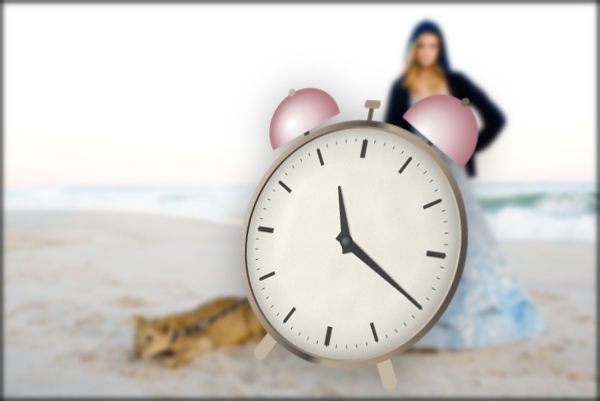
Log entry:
**11:20**
